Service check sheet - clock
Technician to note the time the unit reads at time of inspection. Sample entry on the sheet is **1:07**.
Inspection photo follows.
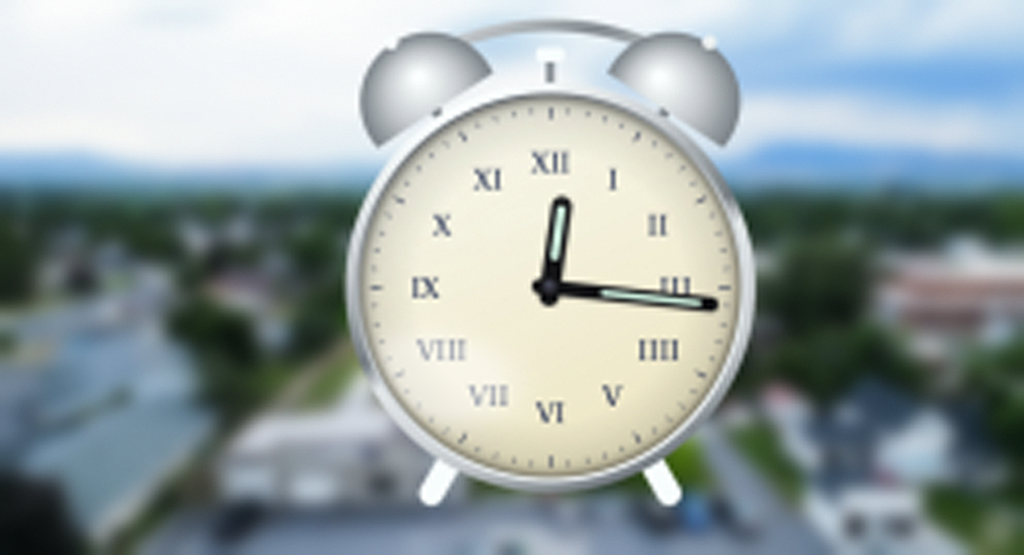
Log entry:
**12:16**
